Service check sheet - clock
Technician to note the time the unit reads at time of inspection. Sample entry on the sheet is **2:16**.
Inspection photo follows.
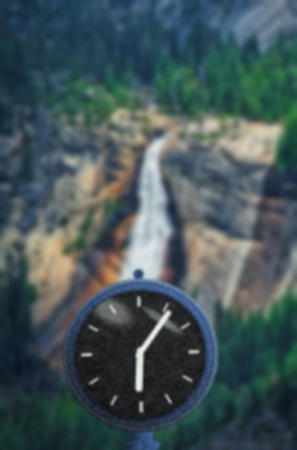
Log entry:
**6:06**
